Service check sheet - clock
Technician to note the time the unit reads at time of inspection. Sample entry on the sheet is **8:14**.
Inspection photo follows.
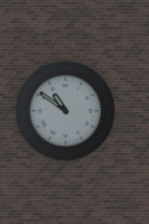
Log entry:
**10:51**
